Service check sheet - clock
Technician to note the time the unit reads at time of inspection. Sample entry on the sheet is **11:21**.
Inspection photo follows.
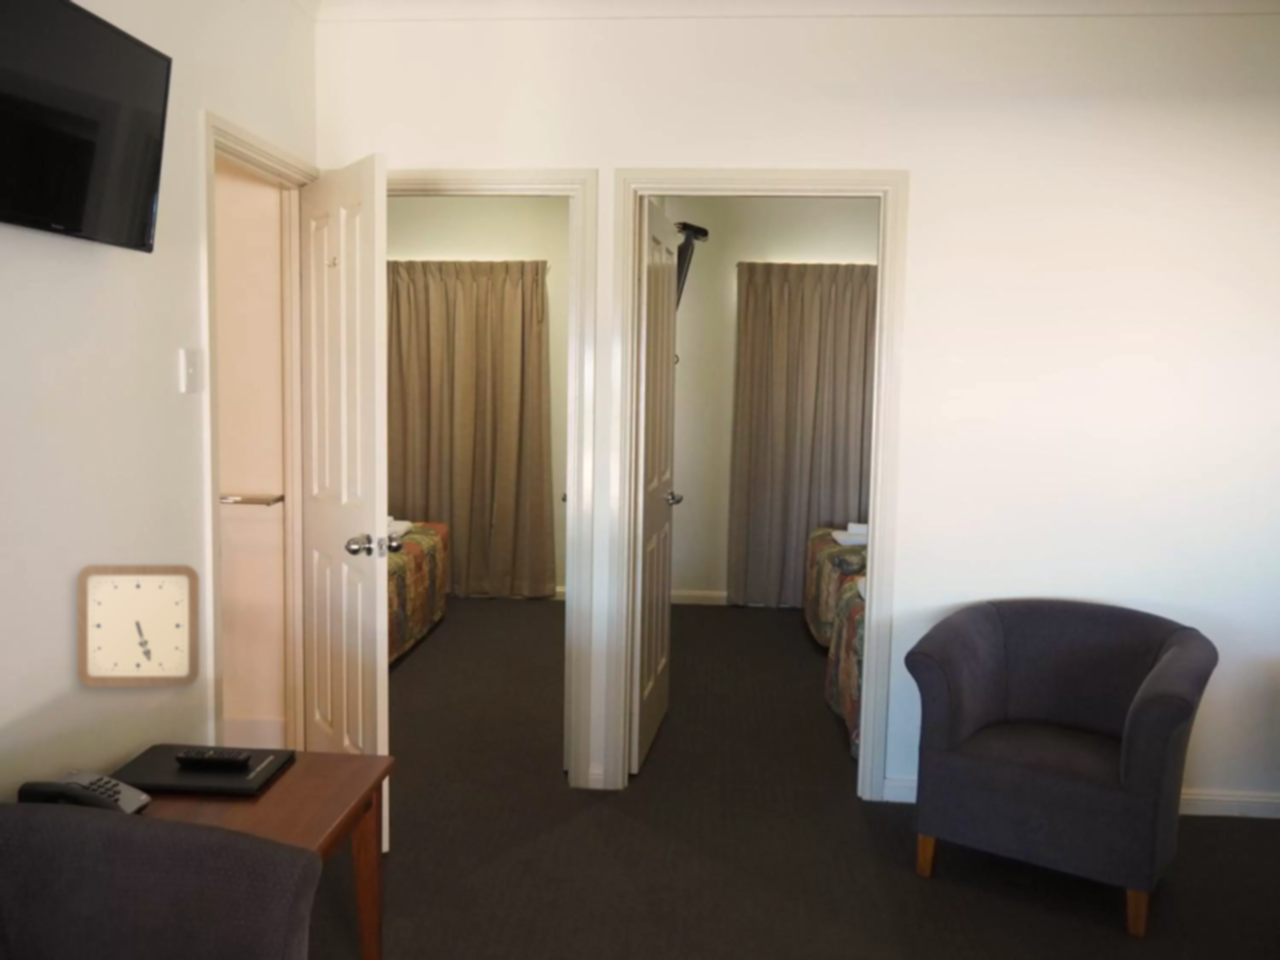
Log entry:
**5:27**
